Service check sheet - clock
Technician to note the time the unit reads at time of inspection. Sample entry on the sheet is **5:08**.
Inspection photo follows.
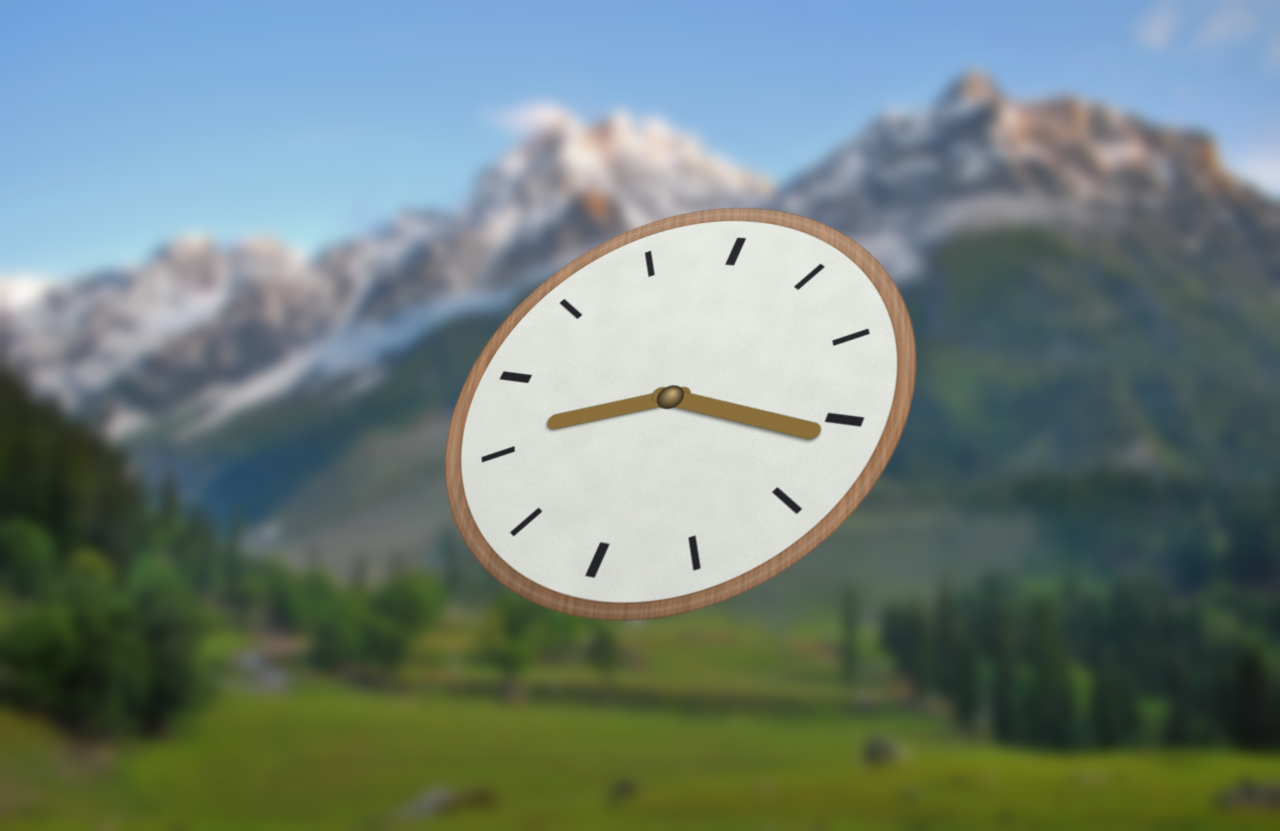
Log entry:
**8:16**
